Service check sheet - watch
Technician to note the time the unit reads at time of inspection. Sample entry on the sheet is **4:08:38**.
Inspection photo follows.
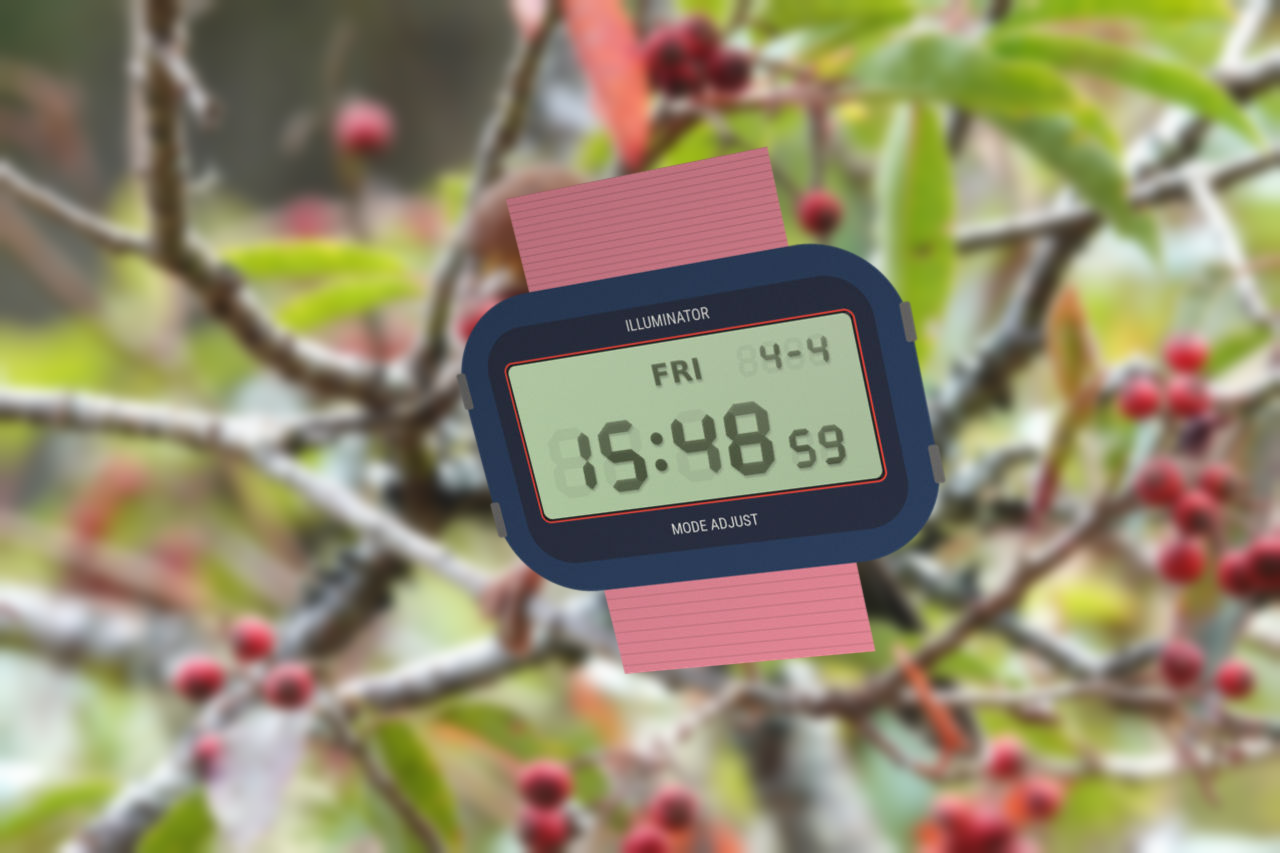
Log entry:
**15:48:59**
